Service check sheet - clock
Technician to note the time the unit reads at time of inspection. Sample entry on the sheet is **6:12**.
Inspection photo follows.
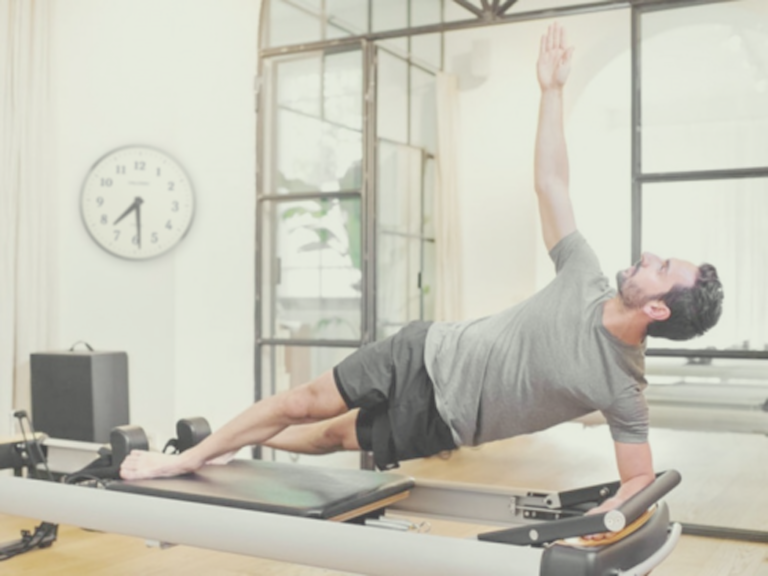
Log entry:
**7:29**
